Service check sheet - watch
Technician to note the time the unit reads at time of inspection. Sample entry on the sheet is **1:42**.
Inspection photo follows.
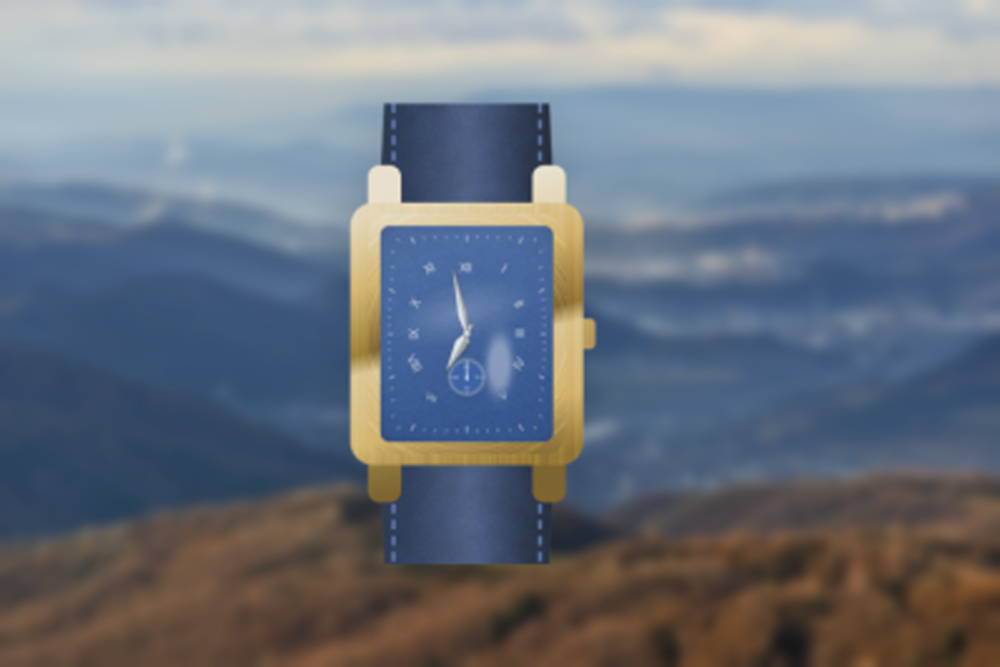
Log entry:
**6:58**
